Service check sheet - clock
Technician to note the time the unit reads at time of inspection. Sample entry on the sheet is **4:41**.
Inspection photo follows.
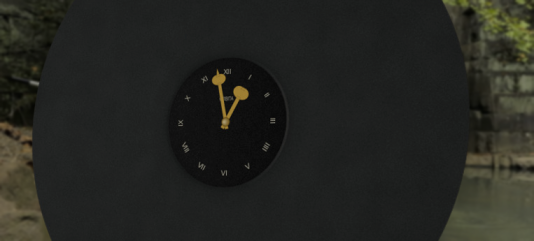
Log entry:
**12:58**
